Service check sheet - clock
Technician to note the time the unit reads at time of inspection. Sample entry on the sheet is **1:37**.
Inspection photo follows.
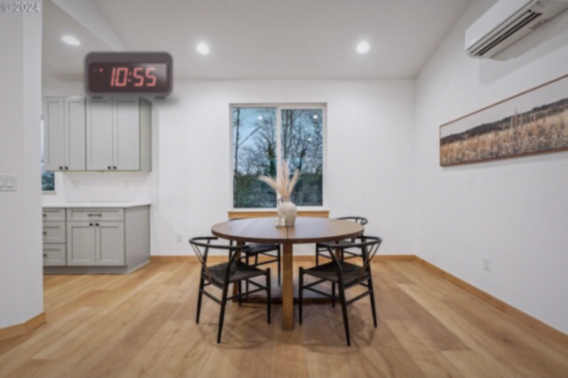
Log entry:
**10:55**
